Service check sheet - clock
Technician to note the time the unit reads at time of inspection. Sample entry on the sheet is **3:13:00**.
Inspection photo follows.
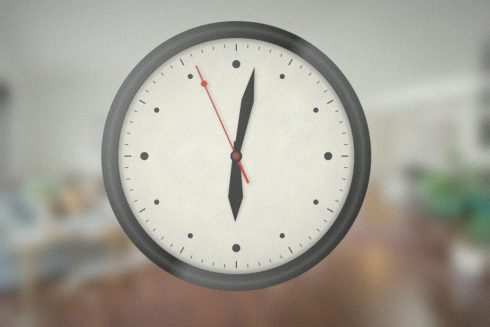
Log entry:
**6:01:56**
